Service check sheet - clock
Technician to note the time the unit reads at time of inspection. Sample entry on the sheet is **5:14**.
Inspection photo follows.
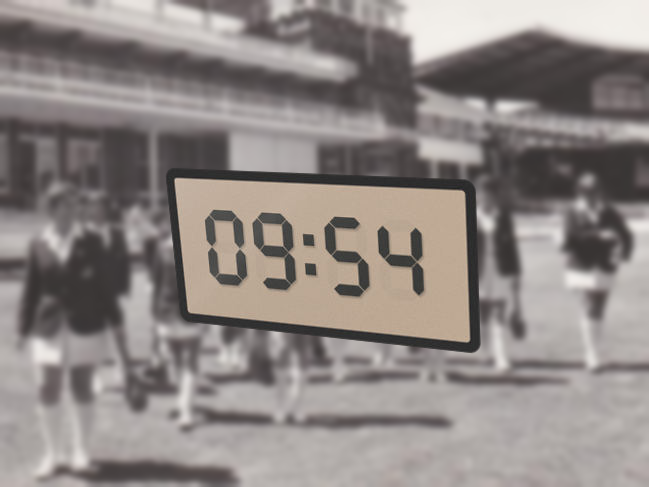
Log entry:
**9:54**
